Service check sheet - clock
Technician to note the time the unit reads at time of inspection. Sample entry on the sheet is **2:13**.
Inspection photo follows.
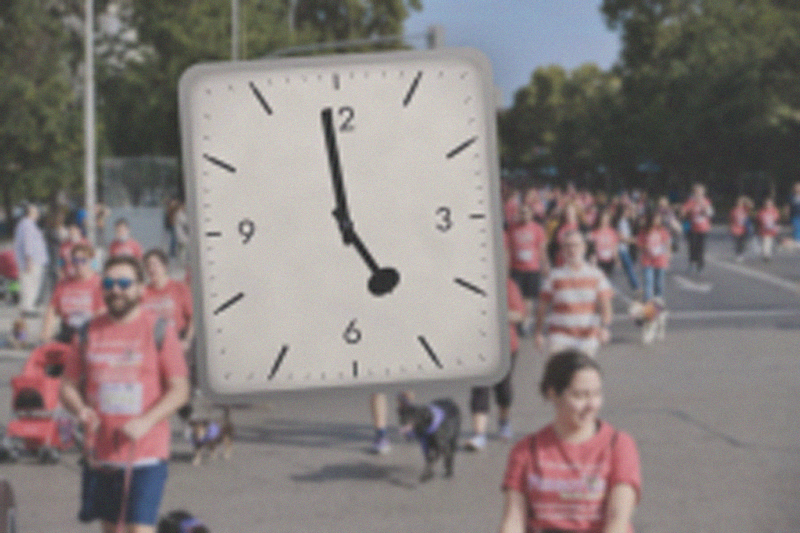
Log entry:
**4:59**
